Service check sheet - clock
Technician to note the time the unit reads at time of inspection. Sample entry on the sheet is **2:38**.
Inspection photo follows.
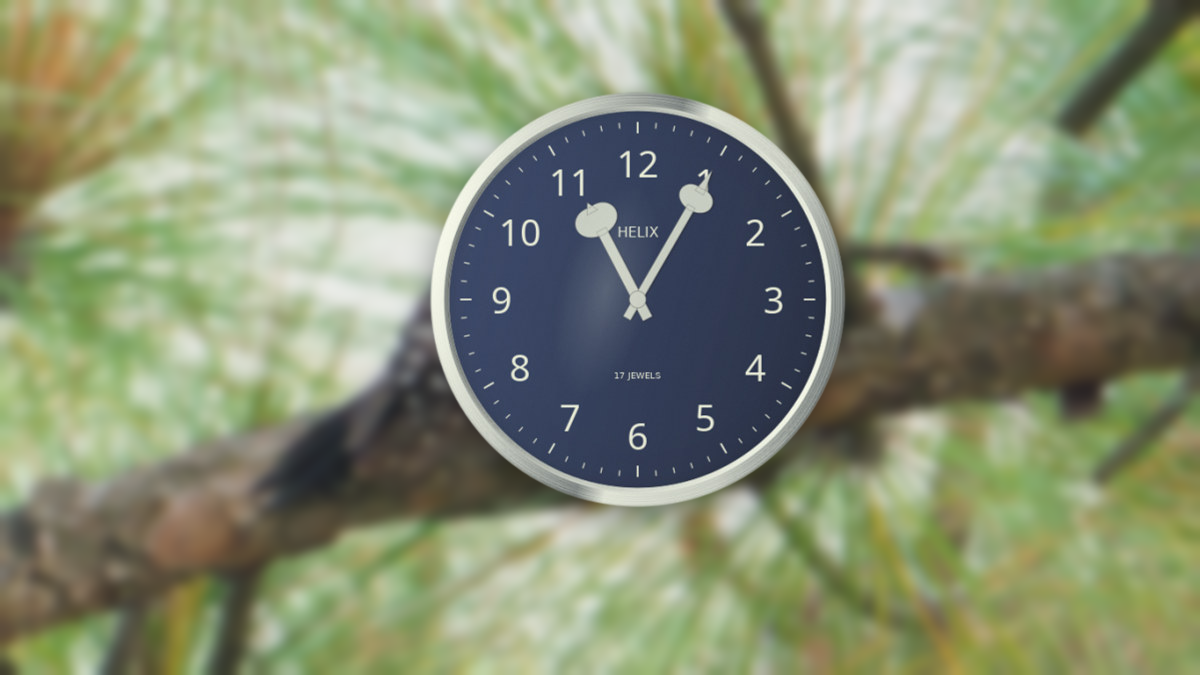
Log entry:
**11:05**
